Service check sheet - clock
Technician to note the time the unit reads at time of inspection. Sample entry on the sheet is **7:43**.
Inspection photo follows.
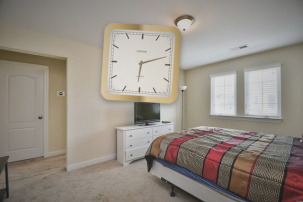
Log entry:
**6:12**
